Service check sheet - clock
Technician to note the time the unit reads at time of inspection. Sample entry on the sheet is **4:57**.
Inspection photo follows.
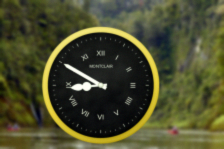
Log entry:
**8:50**
